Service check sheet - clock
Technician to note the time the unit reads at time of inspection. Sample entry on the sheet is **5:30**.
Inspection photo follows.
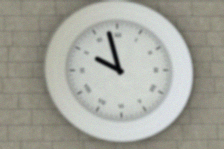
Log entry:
**9:58**
